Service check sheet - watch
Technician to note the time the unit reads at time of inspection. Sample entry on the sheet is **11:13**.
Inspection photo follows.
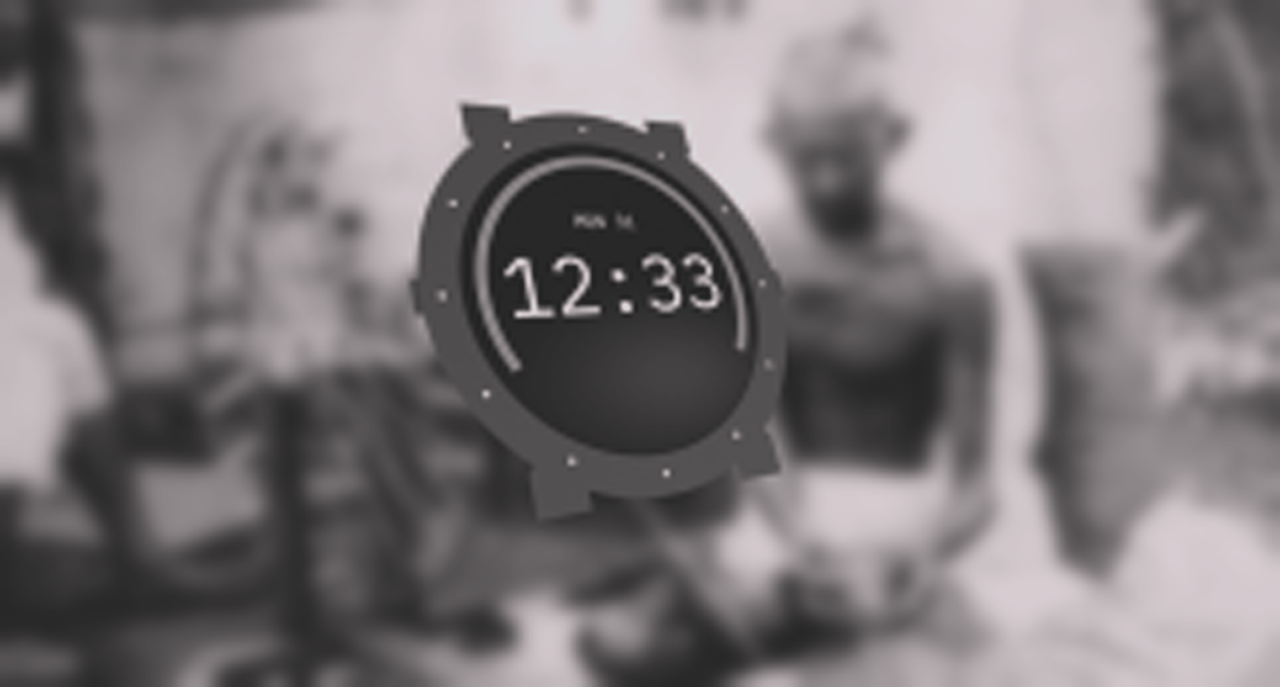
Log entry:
**12:33**
